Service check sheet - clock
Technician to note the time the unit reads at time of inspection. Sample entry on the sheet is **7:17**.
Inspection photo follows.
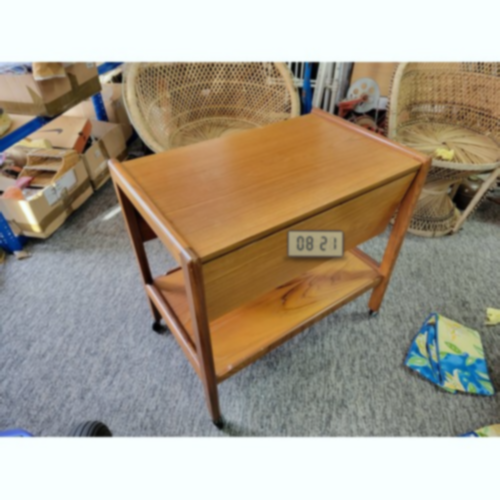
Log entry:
**8:21**
